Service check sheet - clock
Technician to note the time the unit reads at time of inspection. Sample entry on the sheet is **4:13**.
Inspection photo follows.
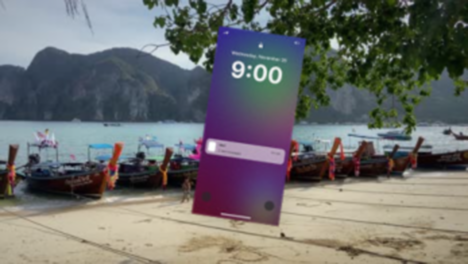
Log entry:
**9:00**
